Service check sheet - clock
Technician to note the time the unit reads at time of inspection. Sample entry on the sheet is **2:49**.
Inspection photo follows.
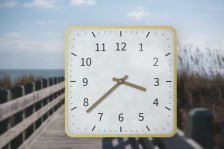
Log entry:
**3:38**
